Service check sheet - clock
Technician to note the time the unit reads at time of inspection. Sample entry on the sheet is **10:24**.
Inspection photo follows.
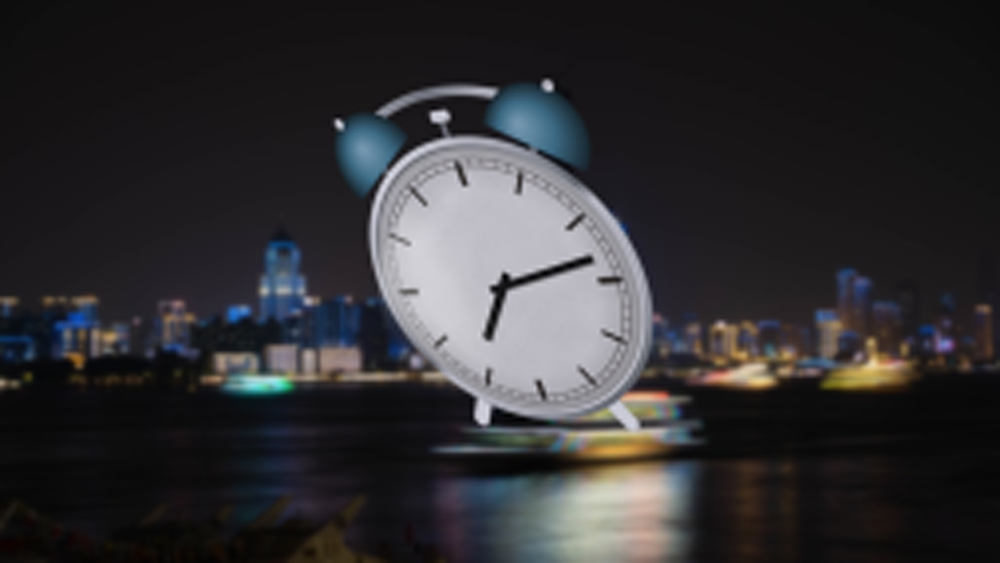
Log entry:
**7:13**
